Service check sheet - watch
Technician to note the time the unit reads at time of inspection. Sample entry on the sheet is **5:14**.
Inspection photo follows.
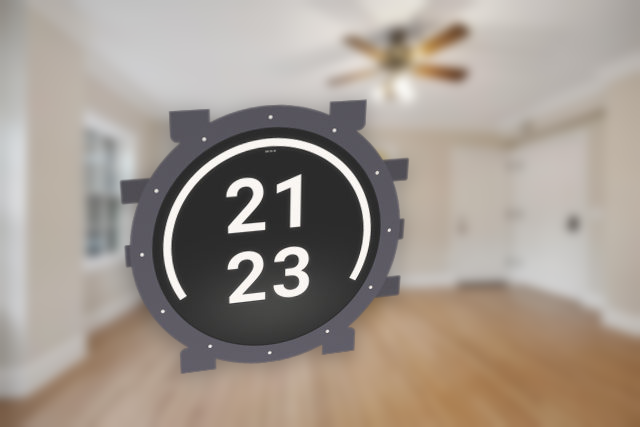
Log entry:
**21:23**
